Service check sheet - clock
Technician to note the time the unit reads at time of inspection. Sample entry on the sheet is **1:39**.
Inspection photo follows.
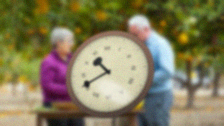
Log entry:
**10:41**
